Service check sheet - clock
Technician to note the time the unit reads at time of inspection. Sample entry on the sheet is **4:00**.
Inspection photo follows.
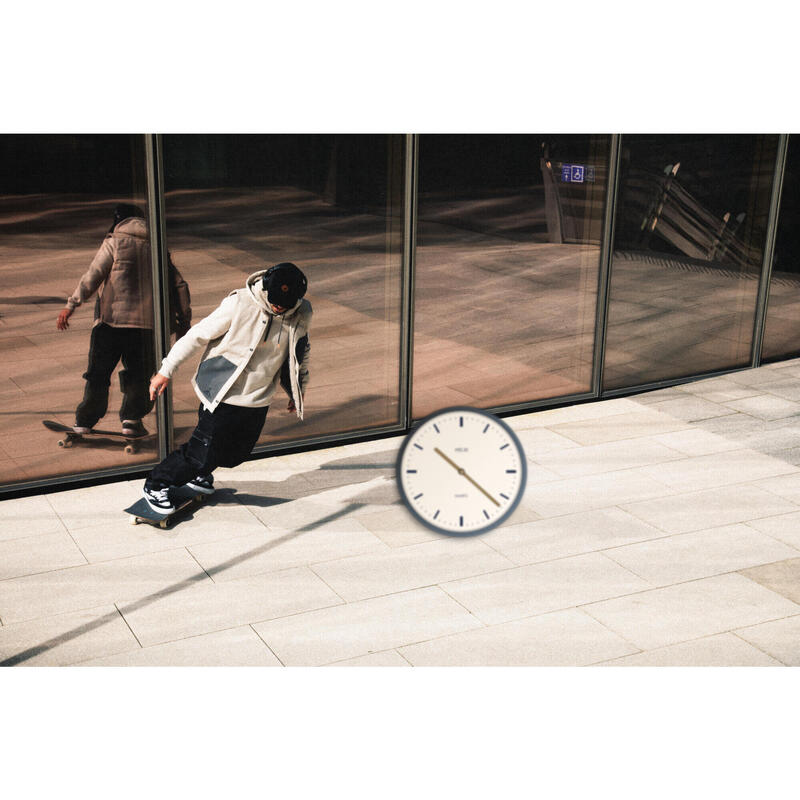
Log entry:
**10:22**
